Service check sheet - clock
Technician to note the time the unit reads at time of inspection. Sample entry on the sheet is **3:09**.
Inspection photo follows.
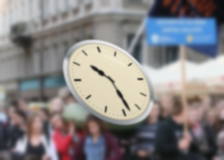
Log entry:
**10:28**
